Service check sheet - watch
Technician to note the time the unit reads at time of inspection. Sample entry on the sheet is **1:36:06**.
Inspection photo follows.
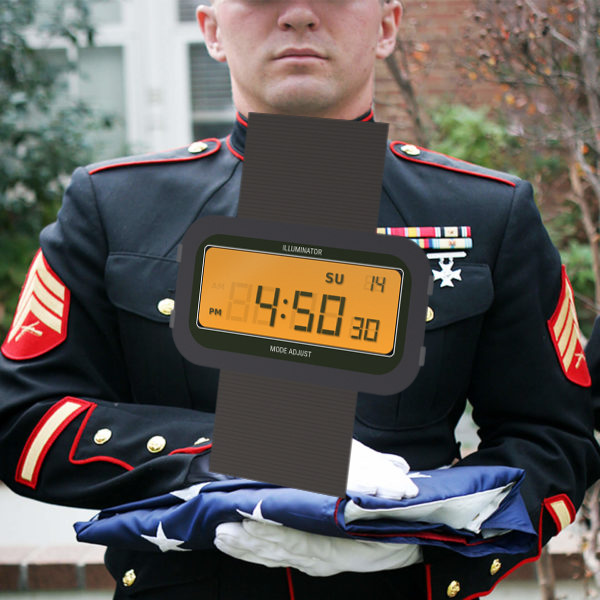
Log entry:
**4:50:30**
